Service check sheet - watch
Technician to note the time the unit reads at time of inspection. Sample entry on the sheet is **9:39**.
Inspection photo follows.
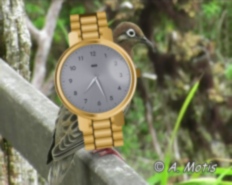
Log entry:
**7:27**
